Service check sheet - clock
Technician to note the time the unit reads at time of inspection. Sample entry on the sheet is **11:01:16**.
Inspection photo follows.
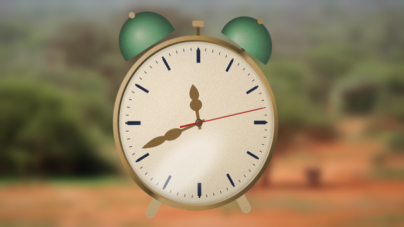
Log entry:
**11:41:13**
